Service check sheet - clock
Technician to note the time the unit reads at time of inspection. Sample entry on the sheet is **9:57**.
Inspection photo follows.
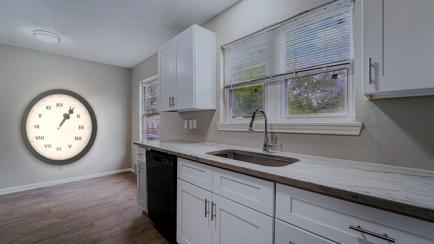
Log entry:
**1:06**
